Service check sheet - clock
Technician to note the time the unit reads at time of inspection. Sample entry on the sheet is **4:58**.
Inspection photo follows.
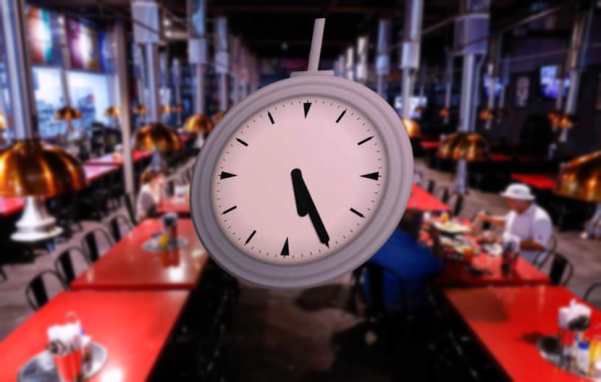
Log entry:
**5:25**
